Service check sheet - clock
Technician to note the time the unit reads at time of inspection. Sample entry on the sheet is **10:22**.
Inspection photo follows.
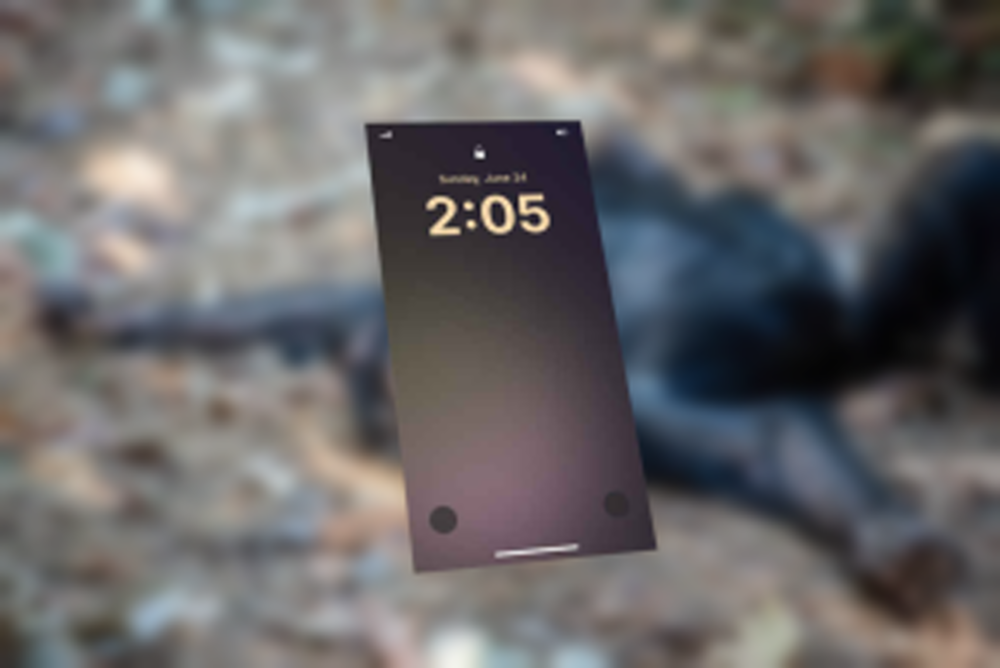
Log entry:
**2:05**
